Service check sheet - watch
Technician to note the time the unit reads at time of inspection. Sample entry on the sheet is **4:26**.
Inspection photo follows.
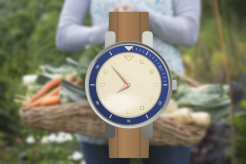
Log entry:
**7:53**
